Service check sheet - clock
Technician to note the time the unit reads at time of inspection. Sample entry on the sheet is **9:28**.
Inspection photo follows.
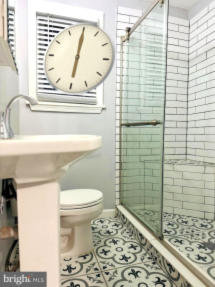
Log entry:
**6:00**
